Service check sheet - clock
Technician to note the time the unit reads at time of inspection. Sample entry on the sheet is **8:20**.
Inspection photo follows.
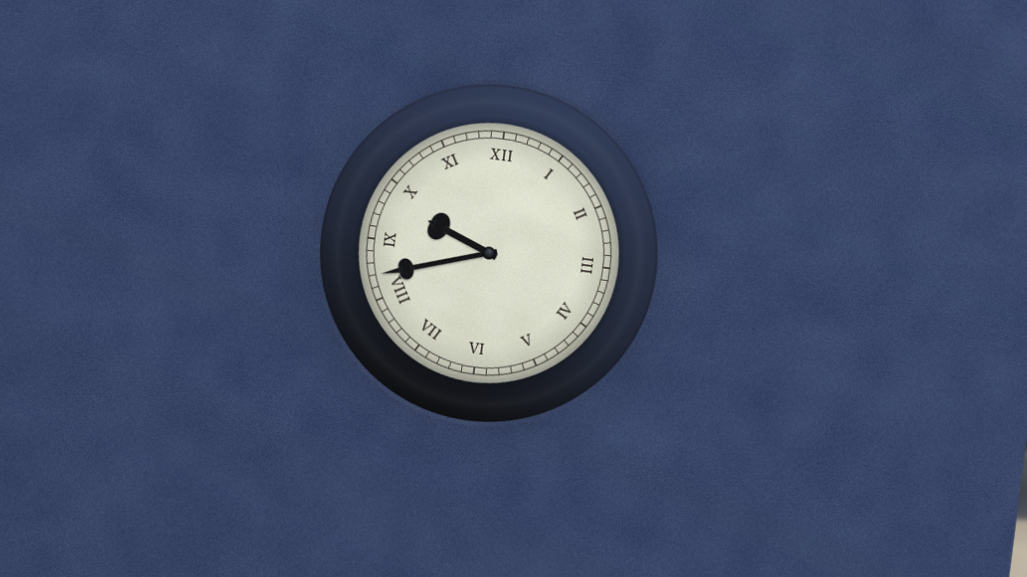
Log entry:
**9:42**
